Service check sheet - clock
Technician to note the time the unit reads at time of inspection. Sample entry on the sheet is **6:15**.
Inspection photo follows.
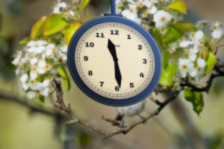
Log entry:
**11:29**
